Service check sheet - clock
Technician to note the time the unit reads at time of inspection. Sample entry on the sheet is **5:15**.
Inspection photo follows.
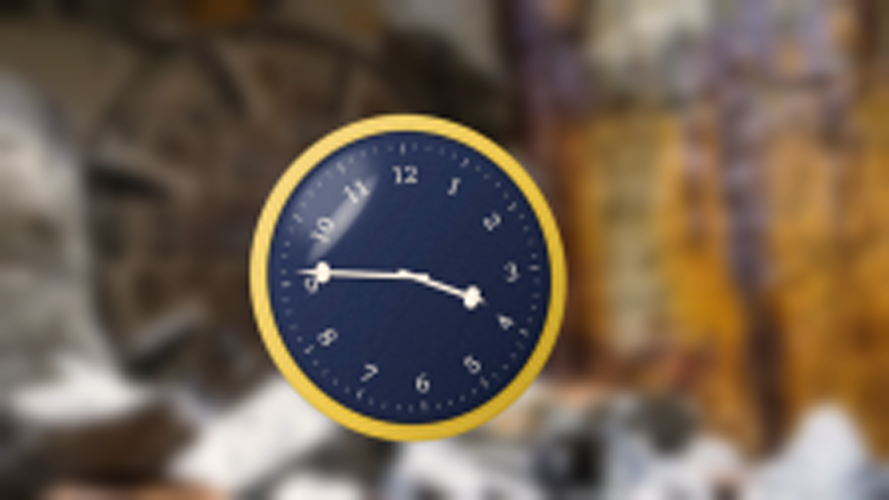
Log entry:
**3:46**
